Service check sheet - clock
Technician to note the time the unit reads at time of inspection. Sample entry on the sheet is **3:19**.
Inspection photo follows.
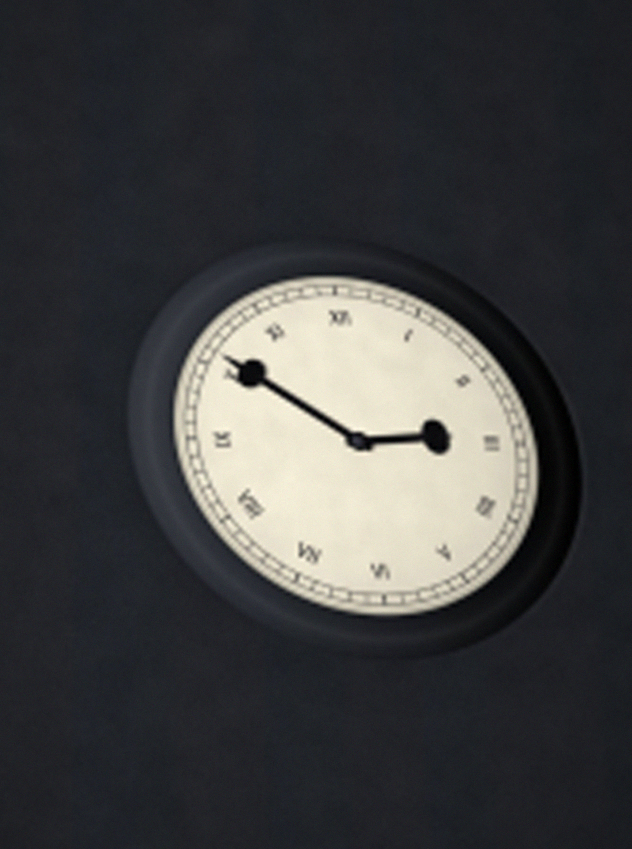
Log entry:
**2:51**
